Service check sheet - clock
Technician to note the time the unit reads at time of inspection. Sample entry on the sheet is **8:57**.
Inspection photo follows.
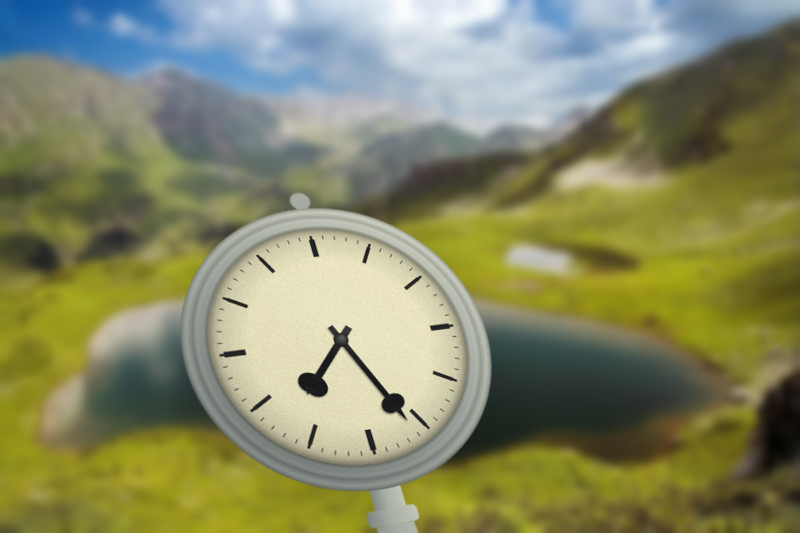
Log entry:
**7:26**
